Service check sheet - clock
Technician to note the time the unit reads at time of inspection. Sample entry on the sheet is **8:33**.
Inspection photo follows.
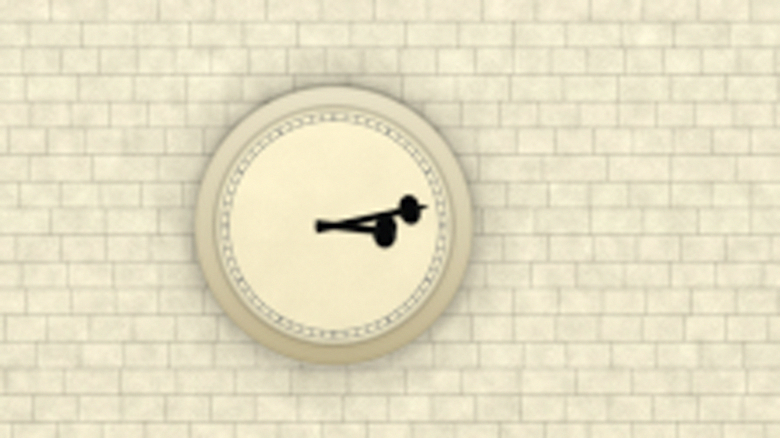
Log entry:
**3:13**
